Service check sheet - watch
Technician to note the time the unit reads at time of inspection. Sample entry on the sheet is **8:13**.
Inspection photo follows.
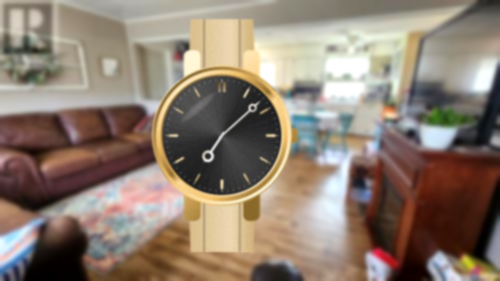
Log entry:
**7:08**
